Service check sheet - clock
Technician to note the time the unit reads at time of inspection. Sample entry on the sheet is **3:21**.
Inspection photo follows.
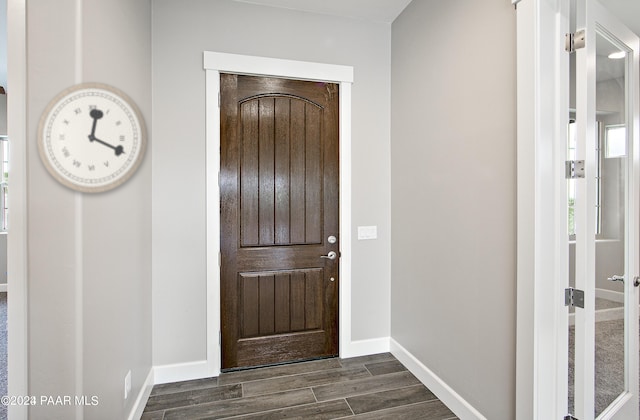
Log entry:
**12:19**
